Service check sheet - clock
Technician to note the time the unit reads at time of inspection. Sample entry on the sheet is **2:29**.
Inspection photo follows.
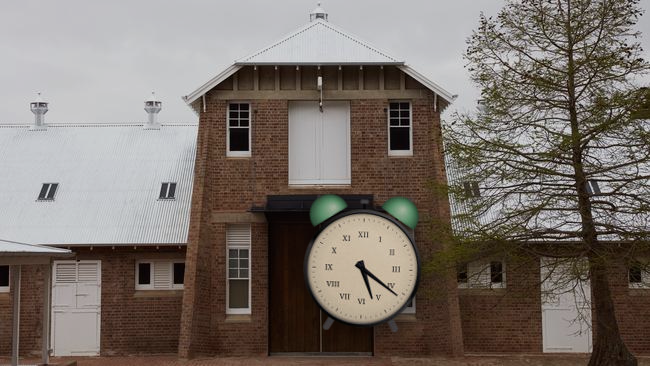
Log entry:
**5:21**
